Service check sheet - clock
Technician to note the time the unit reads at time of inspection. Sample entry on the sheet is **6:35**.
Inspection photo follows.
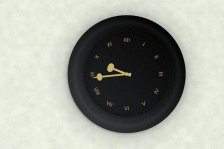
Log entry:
**9:44**
